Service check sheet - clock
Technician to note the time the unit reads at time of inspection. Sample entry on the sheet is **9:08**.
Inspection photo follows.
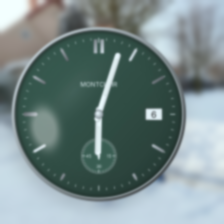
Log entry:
**6:03**
